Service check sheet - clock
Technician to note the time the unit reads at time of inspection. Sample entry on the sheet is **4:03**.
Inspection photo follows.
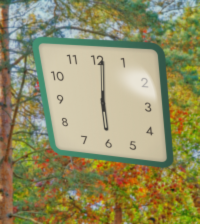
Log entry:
**6:01**
